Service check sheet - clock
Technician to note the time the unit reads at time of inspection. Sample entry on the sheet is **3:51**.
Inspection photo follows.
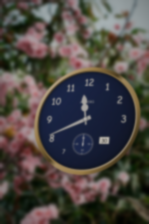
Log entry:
**11:41**
